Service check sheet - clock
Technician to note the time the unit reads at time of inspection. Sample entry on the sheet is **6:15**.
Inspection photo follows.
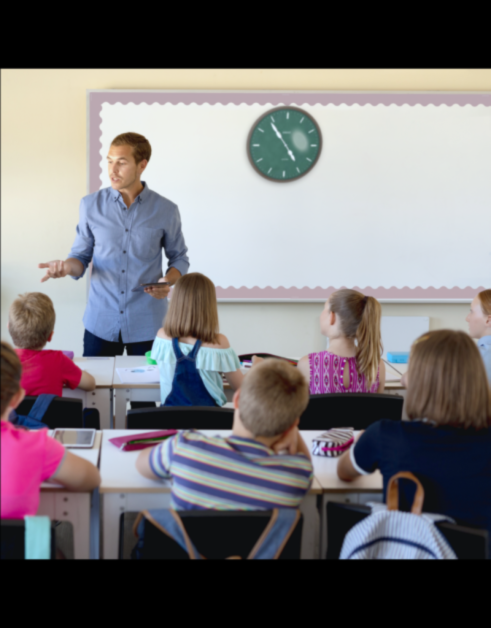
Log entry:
**4:54**
